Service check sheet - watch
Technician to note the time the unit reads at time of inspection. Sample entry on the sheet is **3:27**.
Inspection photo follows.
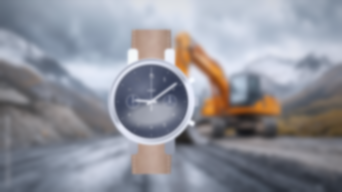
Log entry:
**9:09**
